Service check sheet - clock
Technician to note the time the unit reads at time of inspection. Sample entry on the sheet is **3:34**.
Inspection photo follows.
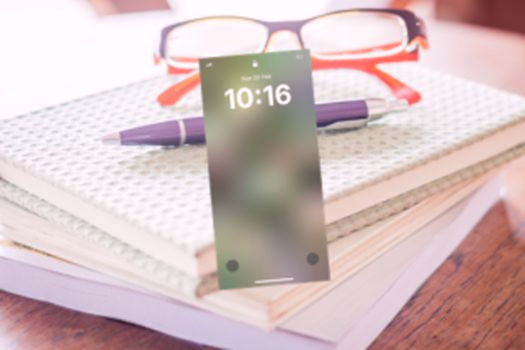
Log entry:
**10:16**
